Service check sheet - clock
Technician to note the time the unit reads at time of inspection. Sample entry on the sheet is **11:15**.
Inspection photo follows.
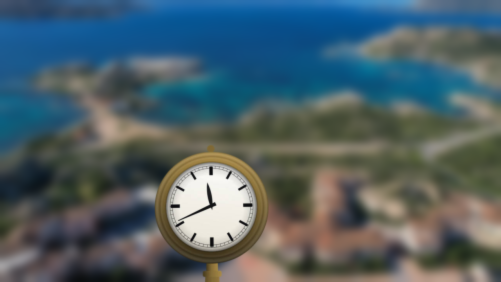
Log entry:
**11:41**
